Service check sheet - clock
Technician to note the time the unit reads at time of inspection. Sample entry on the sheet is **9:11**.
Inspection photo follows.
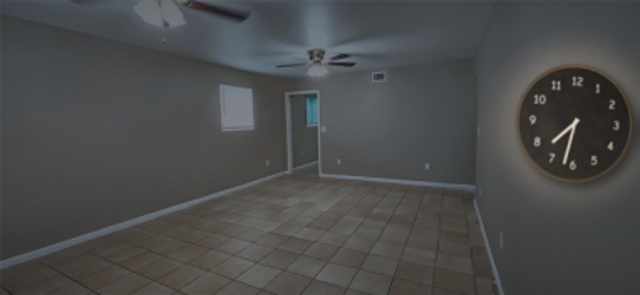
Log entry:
**7:32**
